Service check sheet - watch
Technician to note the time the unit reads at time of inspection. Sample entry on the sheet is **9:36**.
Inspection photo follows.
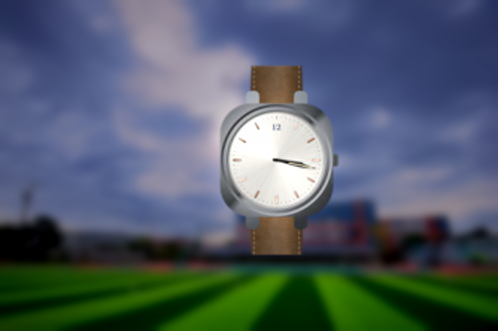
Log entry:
**3:17**
